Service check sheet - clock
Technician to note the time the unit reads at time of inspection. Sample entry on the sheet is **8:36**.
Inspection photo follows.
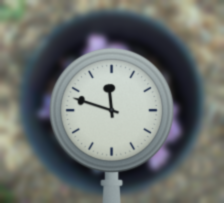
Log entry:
**11:48**
